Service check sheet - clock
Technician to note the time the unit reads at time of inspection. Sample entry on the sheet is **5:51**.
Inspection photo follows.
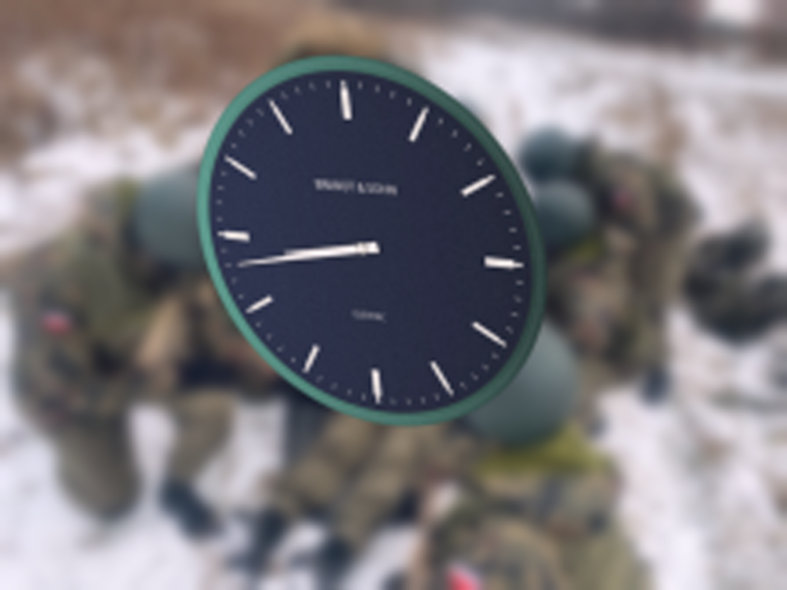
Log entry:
**8:43**
